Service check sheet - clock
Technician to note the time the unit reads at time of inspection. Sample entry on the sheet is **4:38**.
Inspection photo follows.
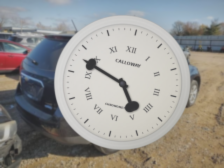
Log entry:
**4:48**
